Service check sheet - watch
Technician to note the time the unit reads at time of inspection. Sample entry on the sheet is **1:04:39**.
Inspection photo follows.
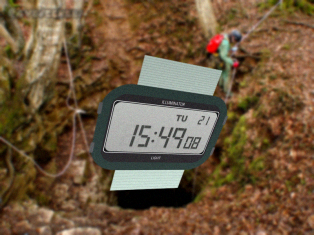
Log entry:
**15:49:08**
